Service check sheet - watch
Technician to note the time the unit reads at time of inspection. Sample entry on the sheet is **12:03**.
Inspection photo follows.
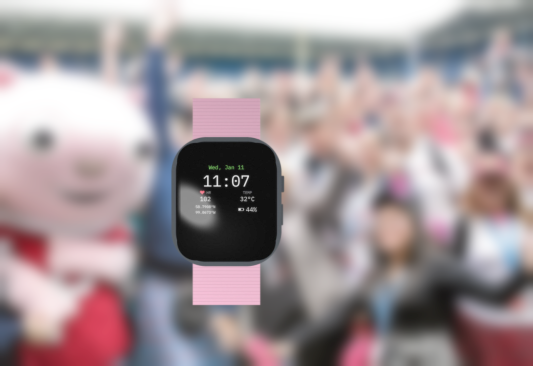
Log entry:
**11:07**
